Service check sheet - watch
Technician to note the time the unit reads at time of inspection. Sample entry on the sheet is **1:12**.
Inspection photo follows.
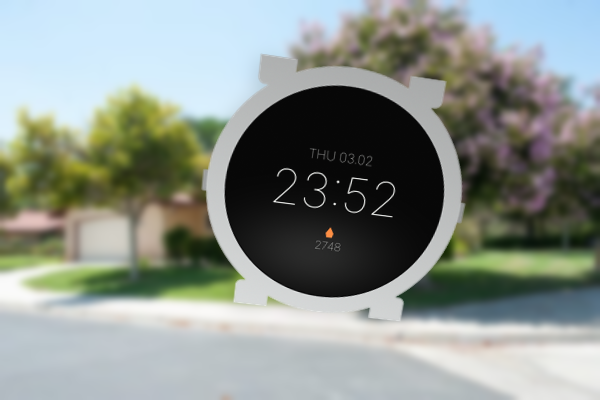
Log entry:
**23:52**
